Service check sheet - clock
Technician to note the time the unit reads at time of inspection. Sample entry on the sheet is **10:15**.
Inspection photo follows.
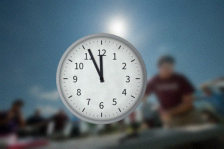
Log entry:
**11:56**
